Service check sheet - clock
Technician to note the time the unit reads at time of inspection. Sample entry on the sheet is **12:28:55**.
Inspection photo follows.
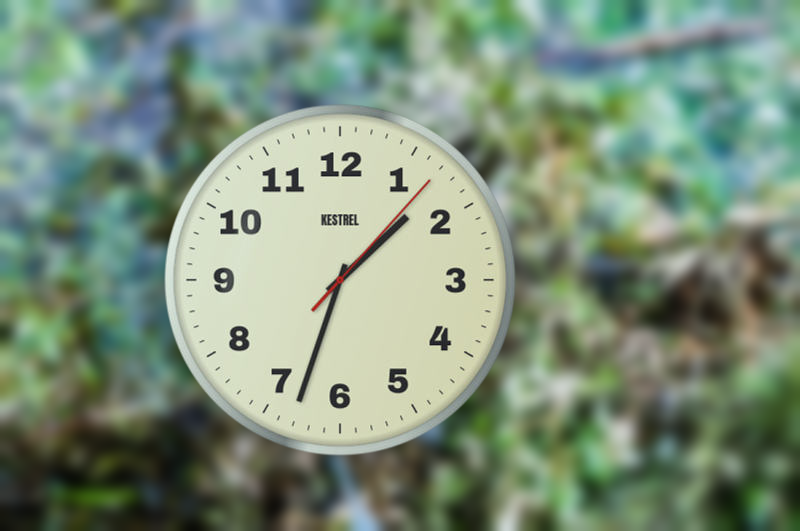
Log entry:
**1:33:07**
